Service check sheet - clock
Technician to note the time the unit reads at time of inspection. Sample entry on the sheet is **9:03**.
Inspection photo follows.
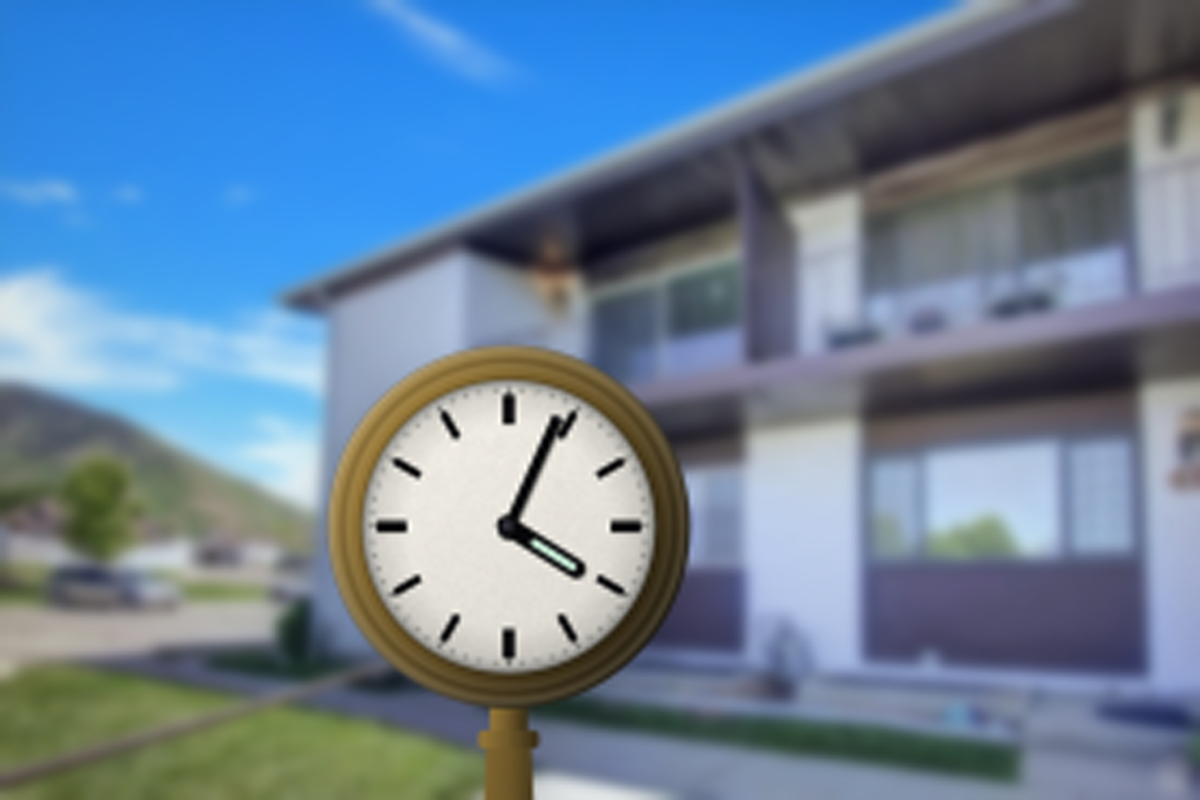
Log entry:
**4:04**
